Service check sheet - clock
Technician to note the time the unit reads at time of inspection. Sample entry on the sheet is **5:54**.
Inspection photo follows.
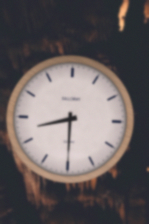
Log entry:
**8:30**
